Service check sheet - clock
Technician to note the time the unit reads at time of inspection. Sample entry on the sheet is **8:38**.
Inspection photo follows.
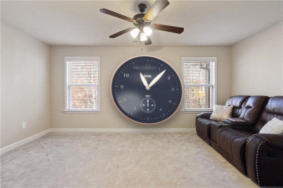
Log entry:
**11:07**
